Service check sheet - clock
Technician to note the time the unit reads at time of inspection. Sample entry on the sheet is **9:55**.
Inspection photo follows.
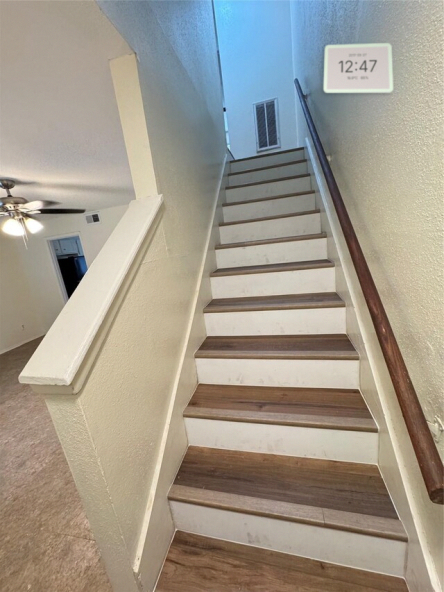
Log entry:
**12:47**
